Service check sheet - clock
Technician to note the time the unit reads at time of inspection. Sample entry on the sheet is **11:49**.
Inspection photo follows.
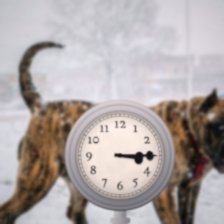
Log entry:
**3:15**
